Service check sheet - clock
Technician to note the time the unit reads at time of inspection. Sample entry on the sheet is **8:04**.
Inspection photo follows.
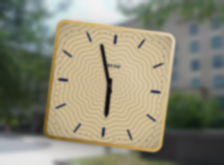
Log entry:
**5:57**
